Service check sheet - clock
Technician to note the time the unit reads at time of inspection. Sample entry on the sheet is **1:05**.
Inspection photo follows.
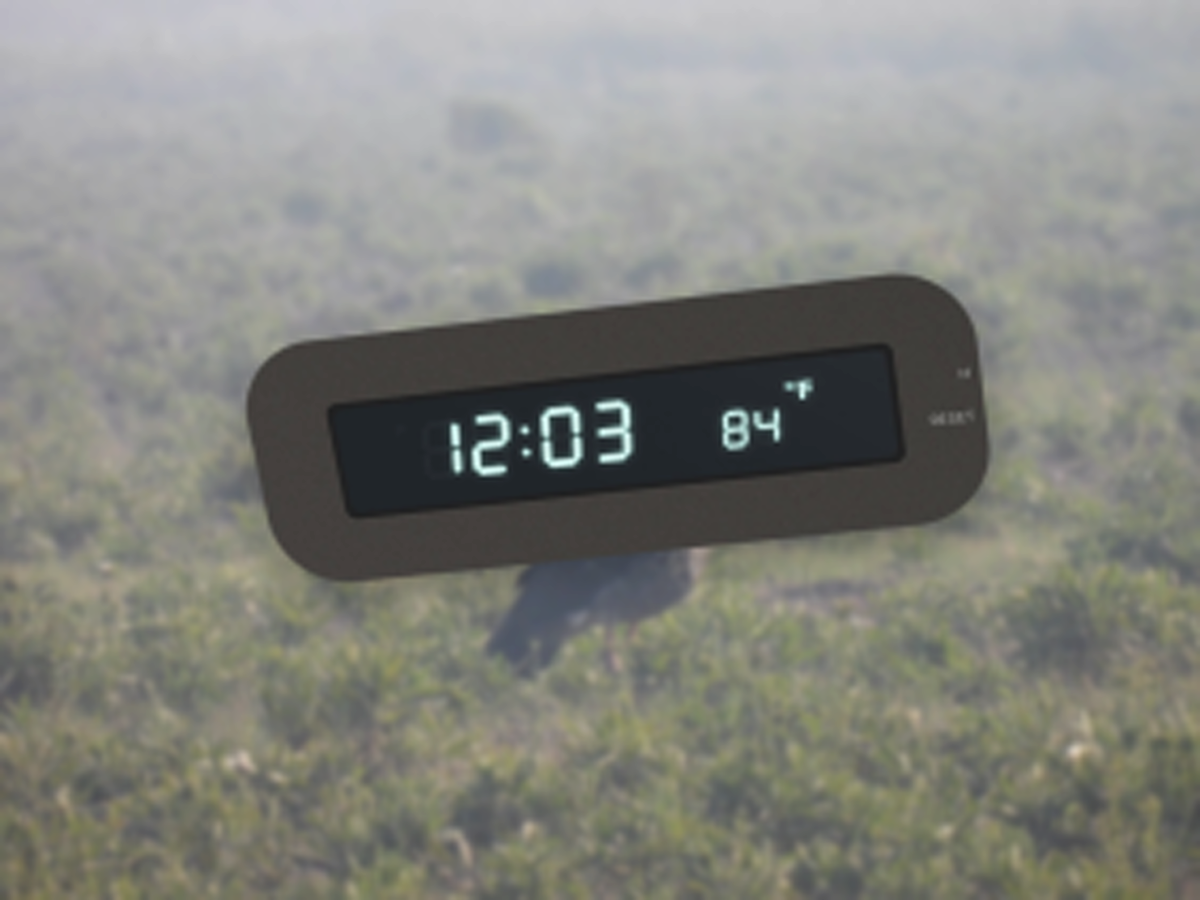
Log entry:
**12:03**
